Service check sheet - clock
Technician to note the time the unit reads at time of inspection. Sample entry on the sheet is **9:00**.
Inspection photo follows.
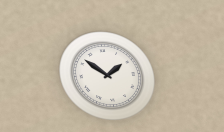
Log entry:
**1:52**
